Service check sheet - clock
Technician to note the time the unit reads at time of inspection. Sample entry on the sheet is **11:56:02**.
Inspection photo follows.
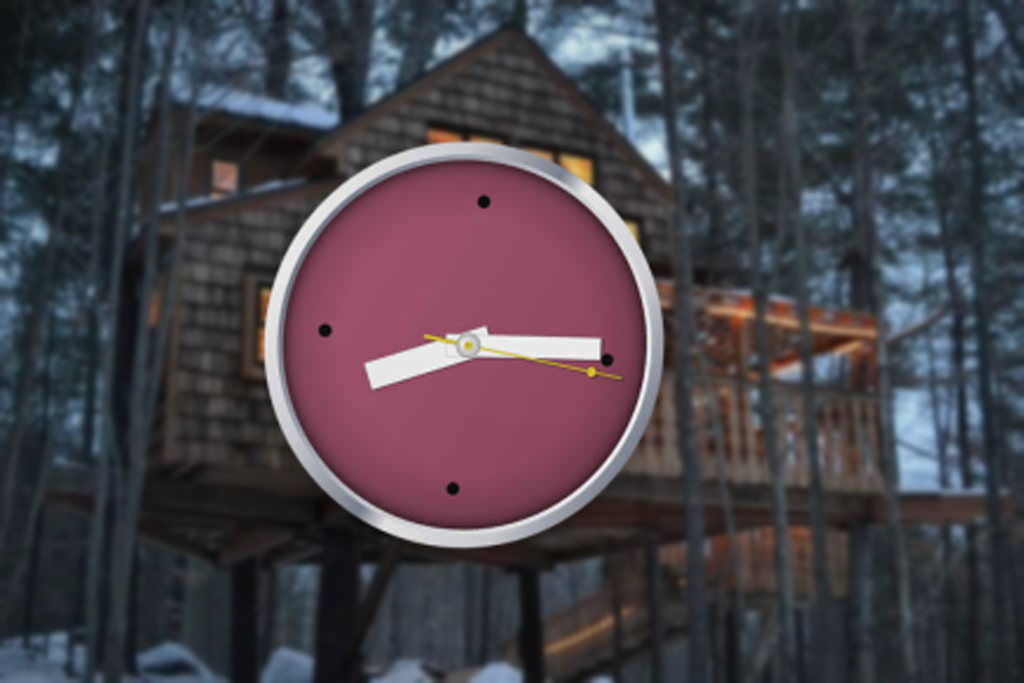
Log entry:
**8:14:16**
